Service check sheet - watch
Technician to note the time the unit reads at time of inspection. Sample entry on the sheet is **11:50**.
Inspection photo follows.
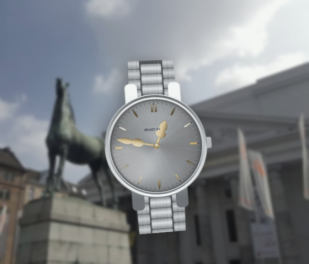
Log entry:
**12:47**
